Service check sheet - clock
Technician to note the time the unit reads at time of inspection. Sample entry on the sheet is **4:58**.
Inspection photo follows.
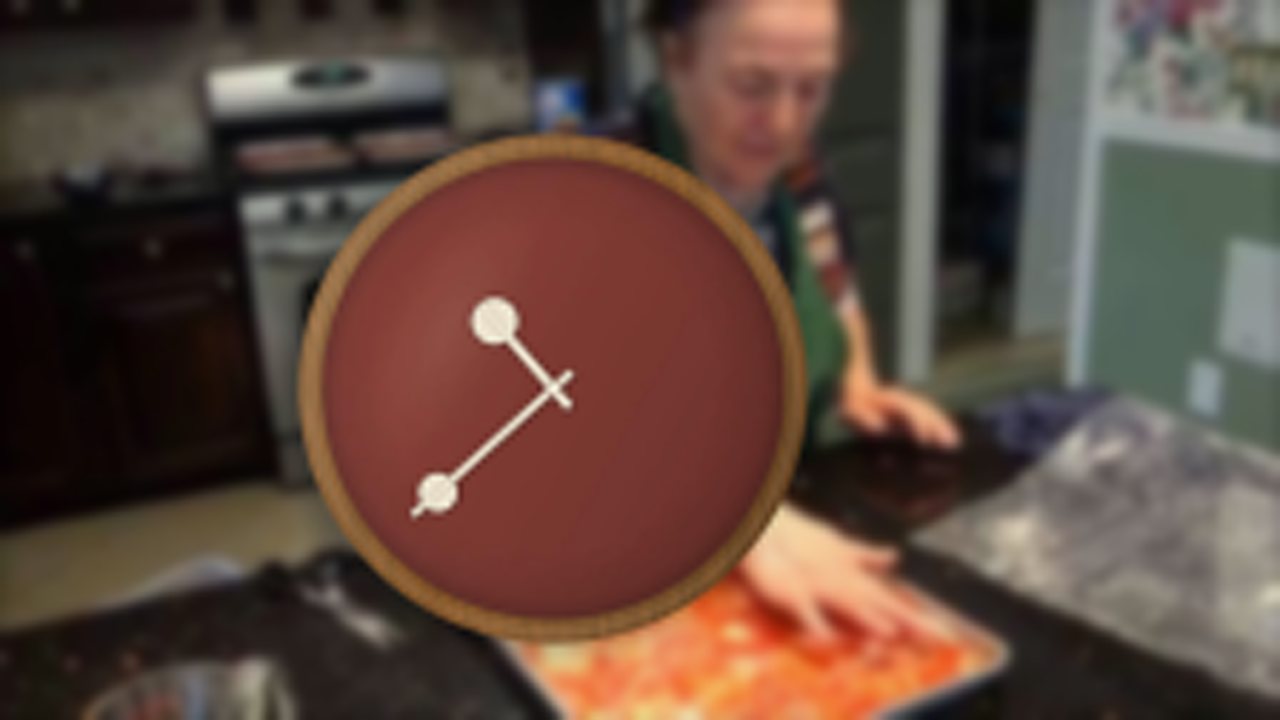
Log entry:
**10:38**
